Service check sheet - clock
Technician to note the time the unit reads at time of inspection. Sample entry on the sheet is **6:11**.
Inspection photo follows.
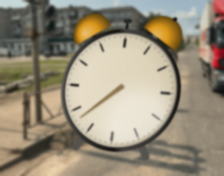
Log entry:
**7:38**
